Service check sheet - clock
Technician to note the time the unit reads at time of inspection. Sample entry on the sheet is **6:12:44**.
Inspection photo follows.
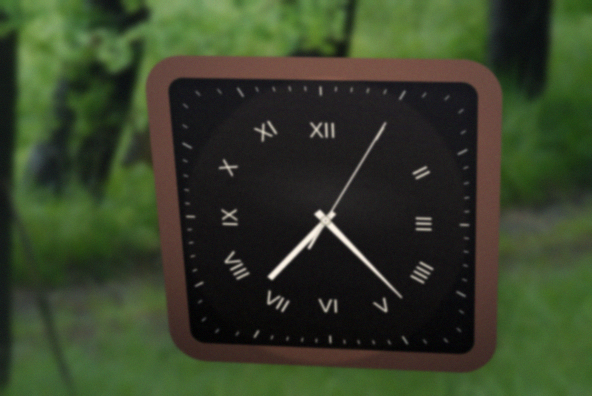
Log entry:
**7:23:05**
